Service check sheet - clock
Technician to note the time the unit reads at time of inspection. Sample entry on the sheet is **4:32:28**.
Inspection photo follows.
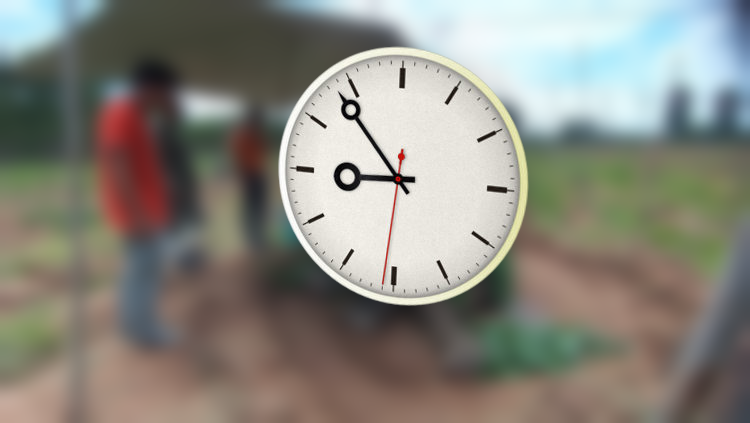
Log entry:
**8:53:31**
